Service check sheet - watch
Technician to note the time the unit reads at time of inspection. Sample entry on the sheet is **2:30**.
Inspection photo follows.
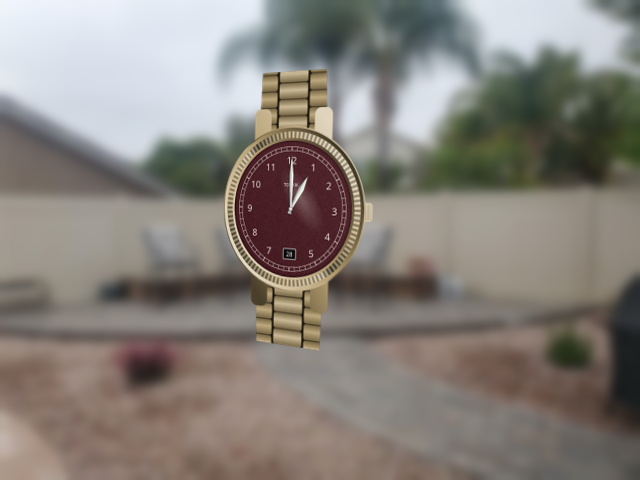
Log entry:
**1:00**
